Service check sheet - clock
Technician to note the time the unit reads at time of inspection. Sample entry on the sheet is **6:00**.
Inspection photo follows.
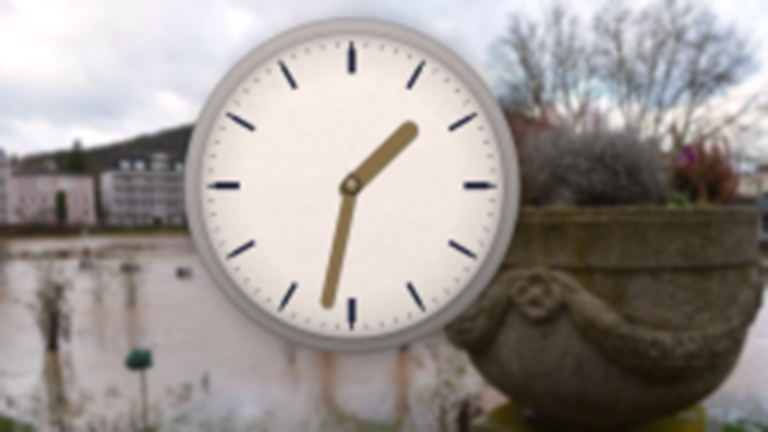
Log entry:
**1:32**
